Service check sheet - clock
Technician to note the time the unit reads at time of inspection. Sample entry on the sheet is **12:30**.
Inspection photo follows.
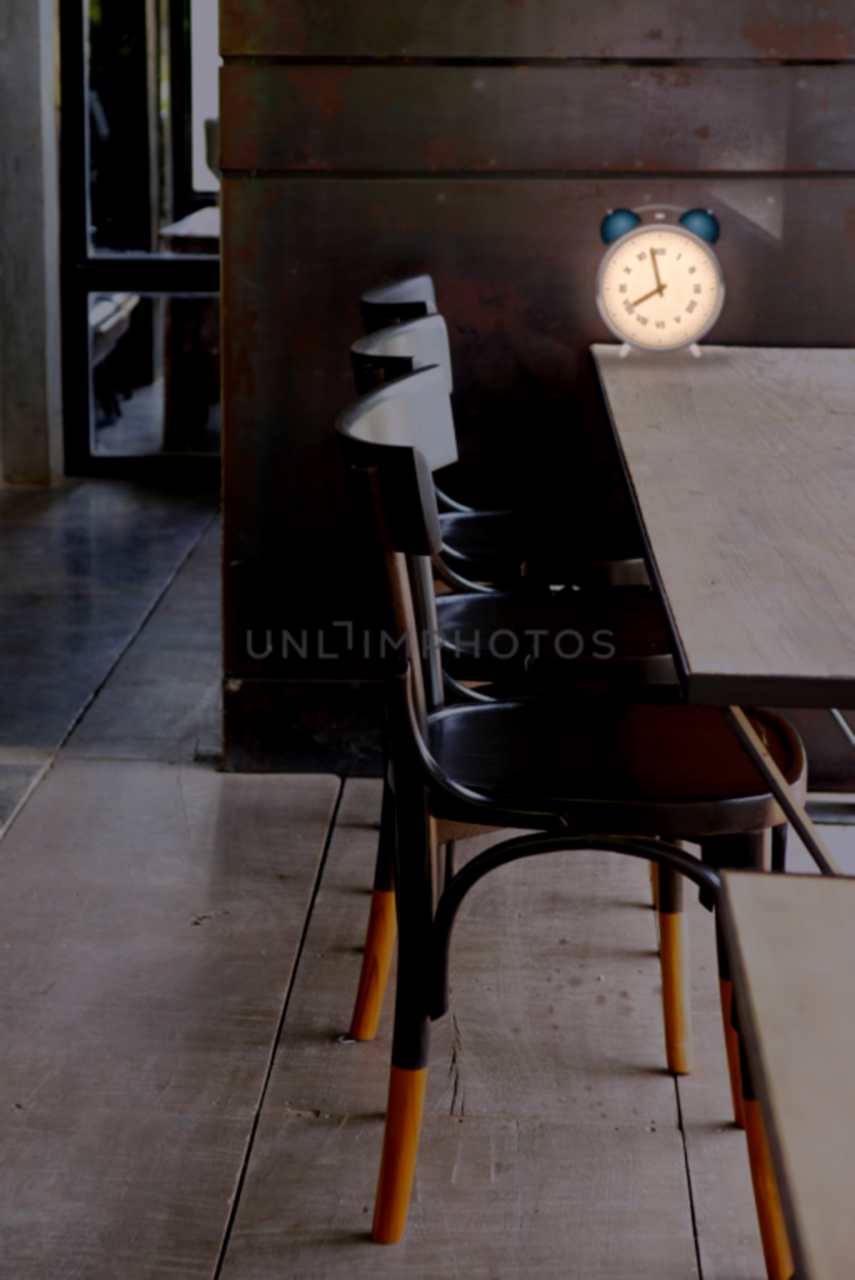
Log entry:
**7:58**
